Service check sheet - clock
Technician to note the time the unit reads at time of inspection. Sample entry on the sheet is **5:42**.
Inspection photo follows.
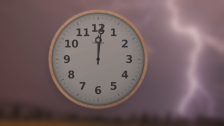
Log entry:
**12:01**
